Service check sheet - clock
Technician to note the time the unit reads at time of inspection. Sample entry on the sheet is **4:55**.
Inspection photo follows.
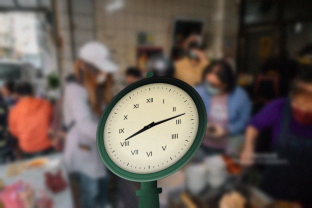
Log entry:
**8:13**
